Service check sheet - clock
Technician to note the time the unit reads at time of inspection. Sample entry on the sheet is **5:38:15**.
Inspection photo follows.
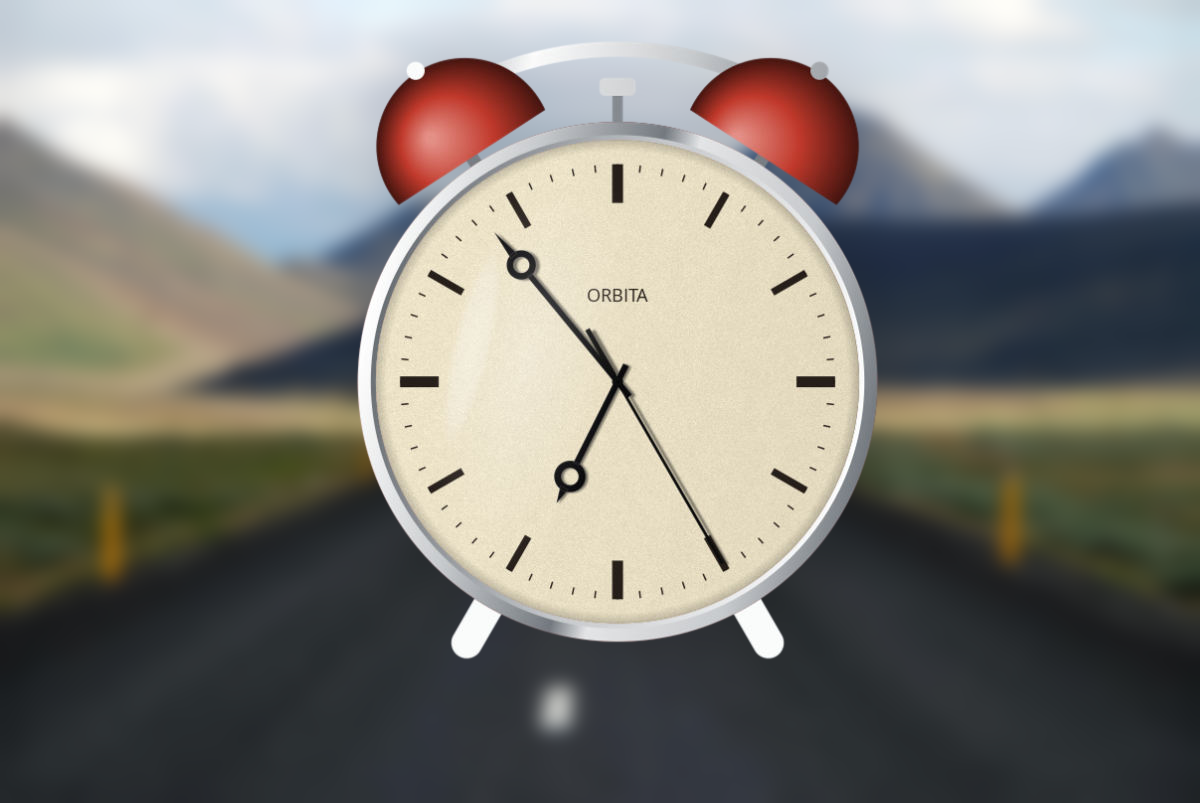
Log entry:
**6:53:25**
